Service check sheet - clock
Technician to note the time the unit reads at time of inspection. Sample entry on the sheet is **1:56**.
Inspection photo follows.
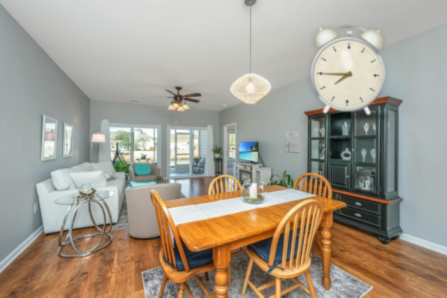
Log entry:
**7:45**
